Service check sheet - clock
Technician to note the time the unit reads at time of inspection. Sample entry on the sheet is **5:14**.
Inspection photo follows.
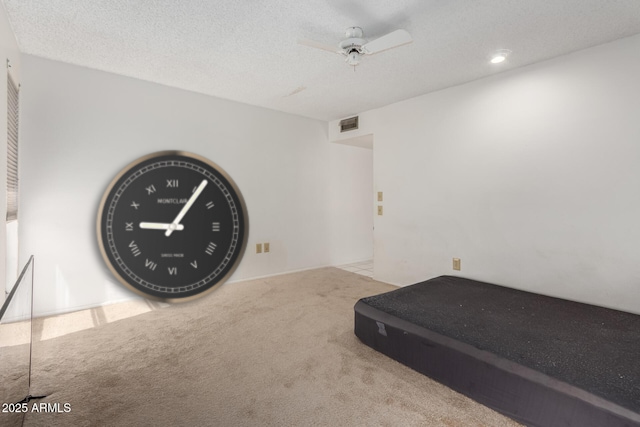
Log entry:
**9:06**
